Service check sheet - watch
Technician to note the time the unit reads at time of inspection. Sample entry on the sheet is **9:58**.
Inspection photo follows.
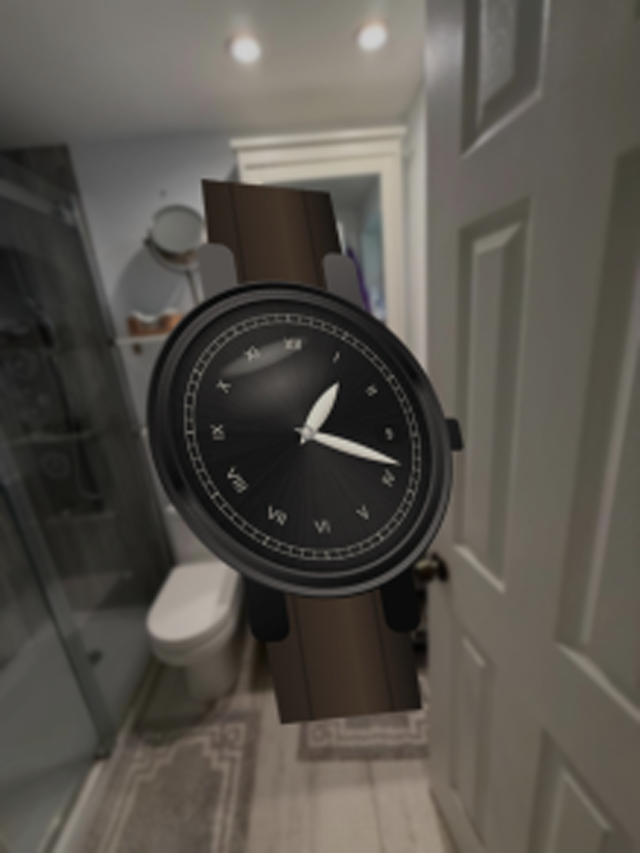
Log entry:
**1:18**
